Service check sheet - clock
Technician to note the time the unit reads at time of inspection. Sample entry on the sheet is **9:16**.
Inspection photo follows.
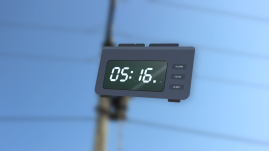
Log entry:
**5:16**
